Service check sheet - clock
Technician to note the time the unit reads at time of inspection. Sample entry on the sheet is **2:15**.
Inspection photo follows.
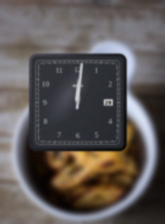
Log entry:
**12:01**
